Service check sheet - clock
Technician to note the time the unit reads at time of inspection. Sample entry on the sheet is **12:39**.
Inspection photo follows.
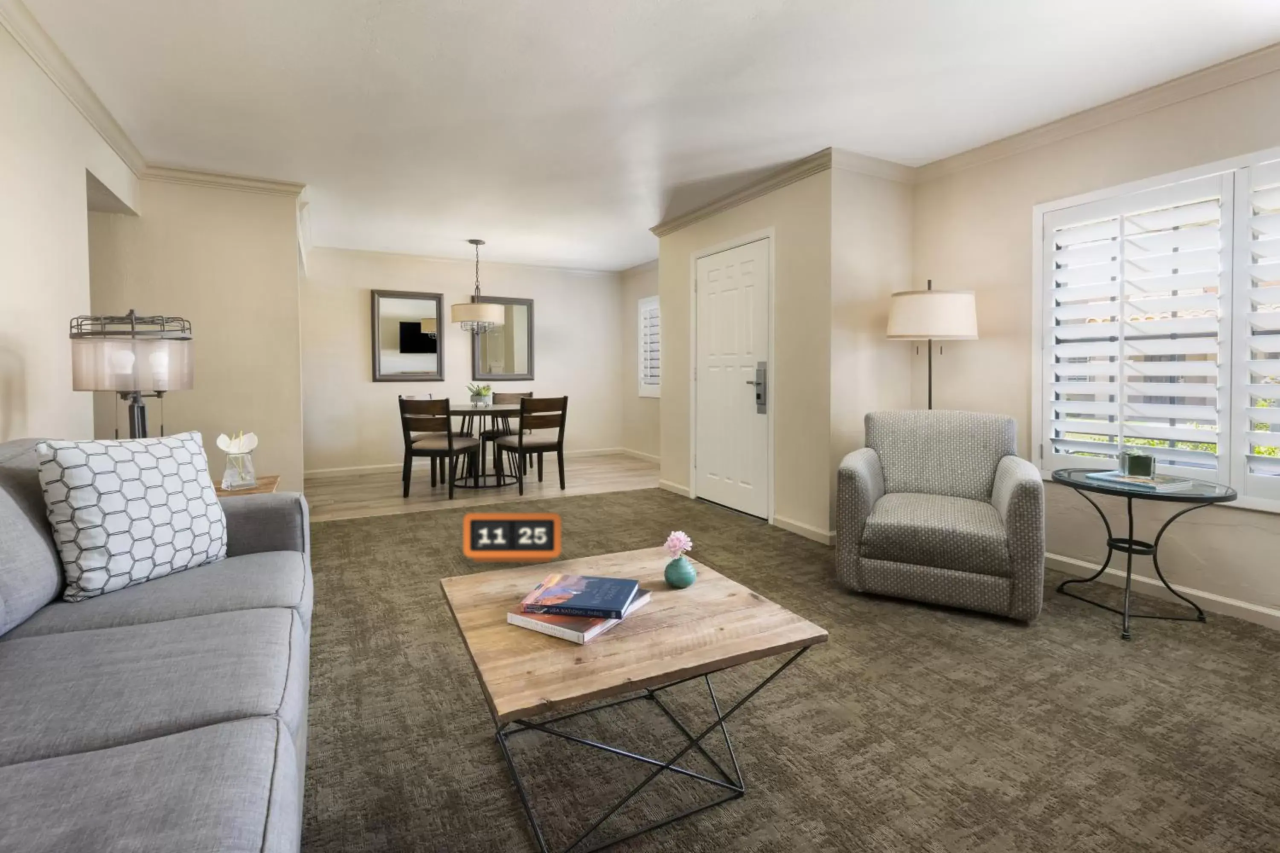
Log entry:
**11:25**
